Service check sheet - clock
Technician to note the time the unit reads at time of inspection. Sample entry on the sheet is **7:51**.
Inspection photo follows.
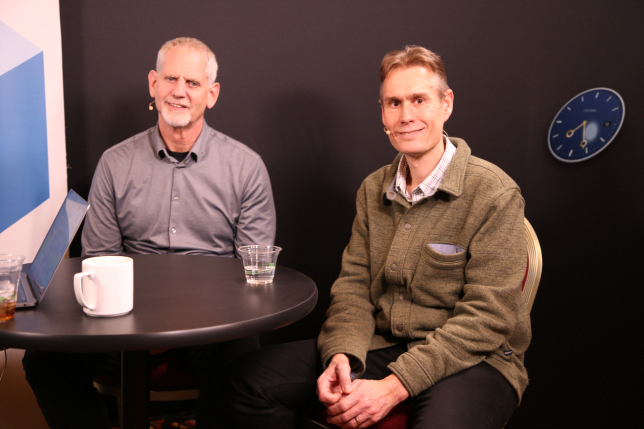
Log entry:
**7:26**
